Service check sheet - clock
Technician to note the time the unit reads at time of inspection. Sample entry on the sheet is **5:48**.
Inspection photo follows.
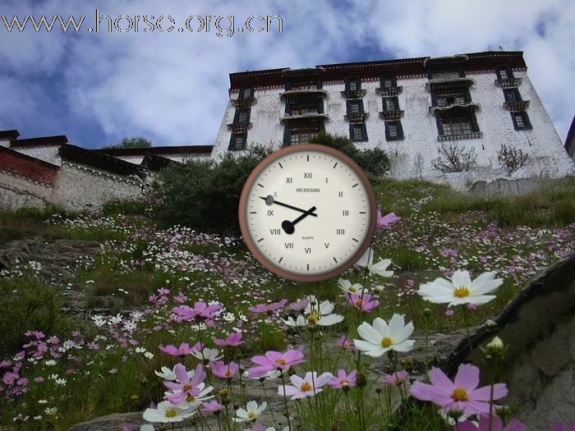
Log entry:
**7:48**
